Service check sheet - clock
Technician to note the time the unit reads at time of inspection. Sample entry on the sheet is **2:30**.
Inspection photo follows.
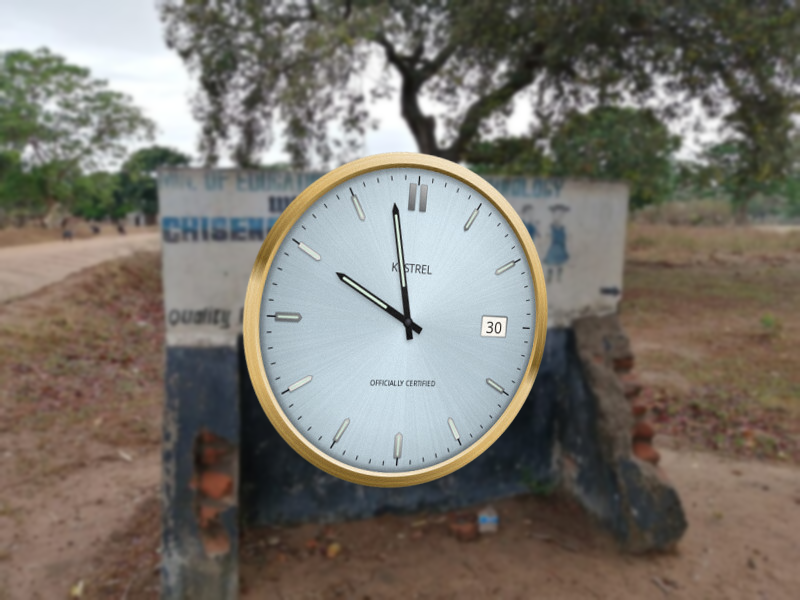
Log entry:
**9:58**
